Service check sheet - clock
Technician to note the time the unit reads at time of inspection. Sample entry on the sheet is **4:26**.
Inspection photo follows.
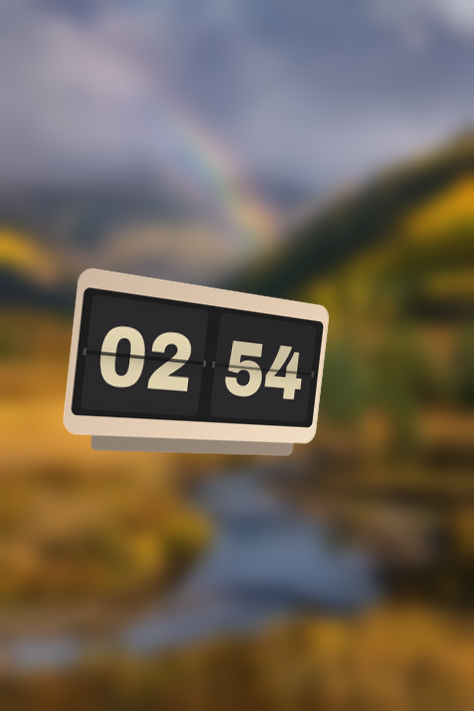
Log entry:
**2:54**
